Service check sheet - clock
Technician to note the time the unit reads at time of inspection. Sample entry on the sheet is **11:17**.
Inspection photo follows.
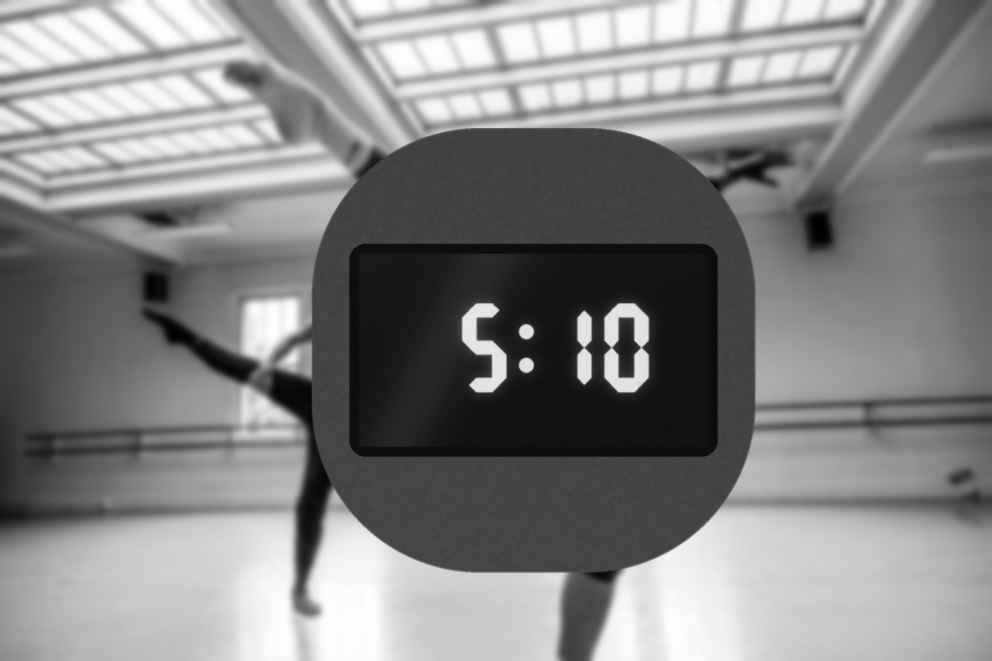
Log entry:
**5:10**
